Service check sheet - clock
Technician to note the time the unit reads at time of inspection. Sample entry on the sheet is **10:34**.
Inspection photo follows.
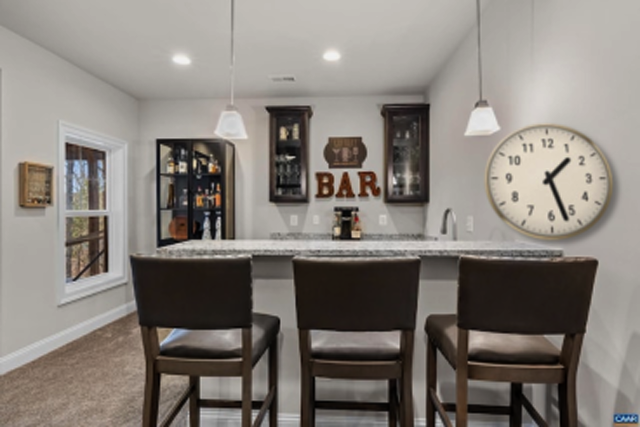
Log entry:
**1:27**
